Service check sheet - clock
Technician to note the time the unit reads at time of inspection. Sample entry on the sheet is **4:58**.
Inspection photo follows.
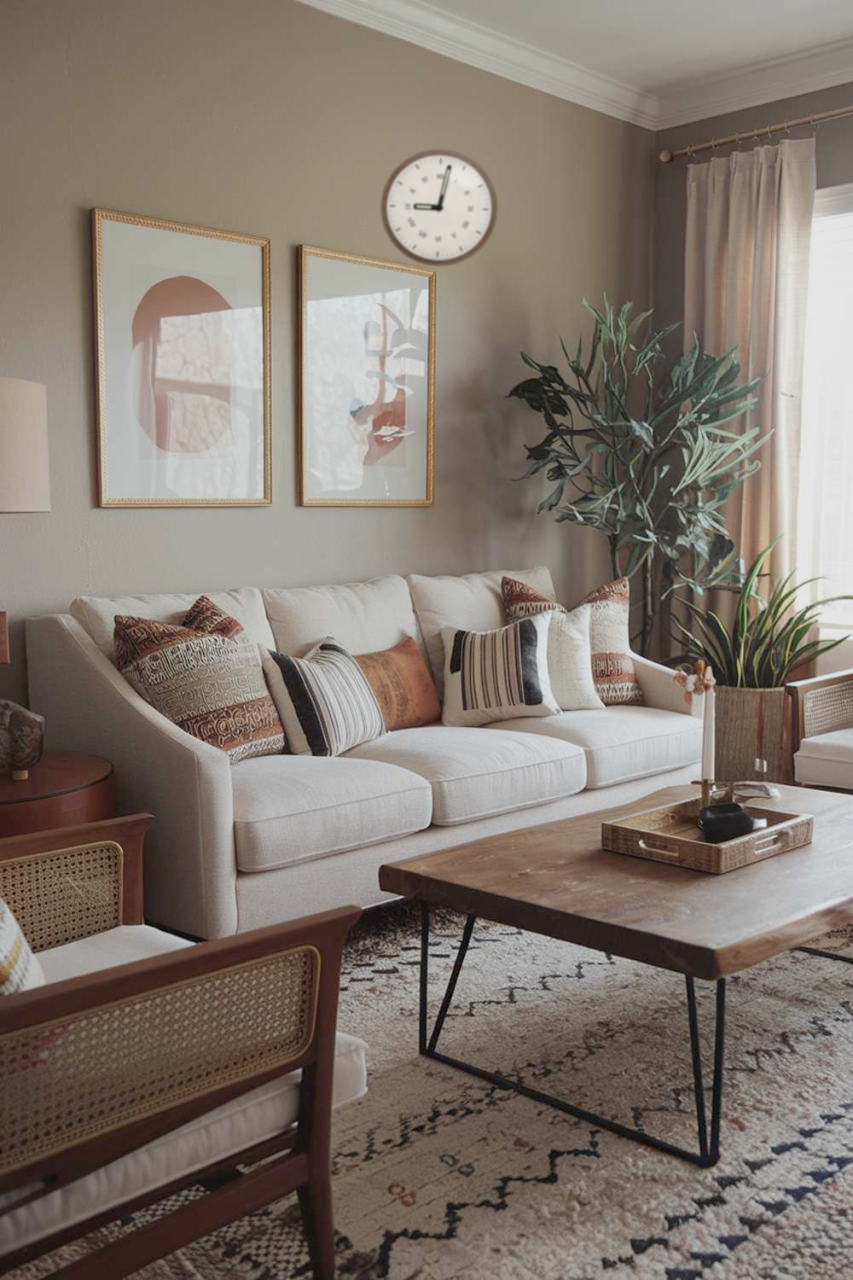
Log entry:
**9:02**
